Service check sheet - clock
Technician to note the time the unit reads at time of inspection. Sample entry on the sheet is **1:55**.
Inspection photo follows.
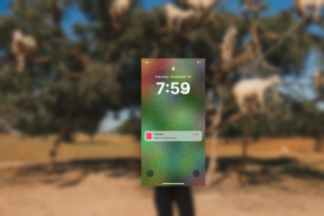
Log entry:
**7:59**
